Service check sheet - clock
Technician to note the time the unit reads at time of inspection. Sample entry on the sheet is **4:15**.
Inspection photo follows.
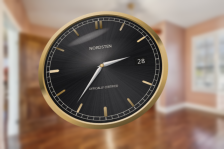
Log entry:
**2:36**
